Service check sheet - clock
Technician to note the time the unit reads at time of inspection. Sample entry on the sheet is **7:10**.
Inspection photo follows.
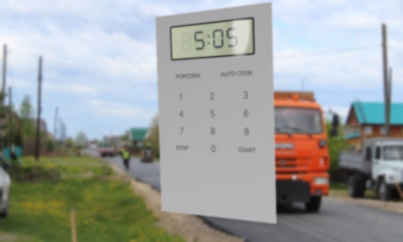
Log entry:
**5:05**
